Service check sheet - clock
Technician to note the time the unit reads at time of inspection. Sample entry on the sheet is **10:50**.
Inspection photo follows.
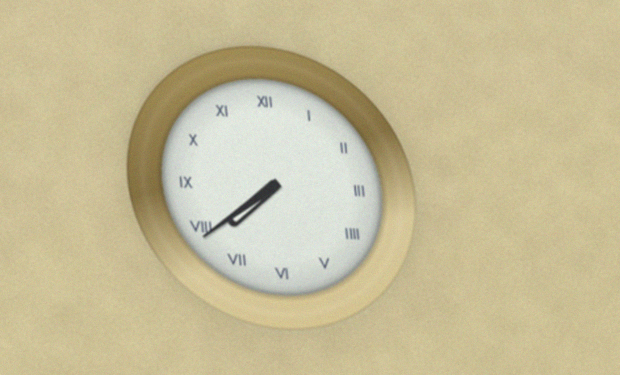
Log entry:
**7:39**
